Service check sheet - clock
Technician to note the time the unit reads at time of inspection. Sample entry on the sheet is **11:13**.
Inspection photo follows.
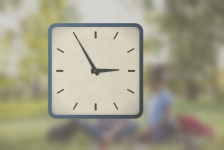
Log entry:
**2:55**
